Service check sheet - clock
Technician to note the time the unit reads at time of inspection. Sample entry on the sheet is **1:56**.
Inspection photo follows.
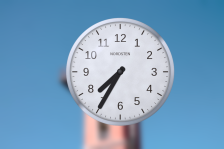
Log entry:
**7:35**
